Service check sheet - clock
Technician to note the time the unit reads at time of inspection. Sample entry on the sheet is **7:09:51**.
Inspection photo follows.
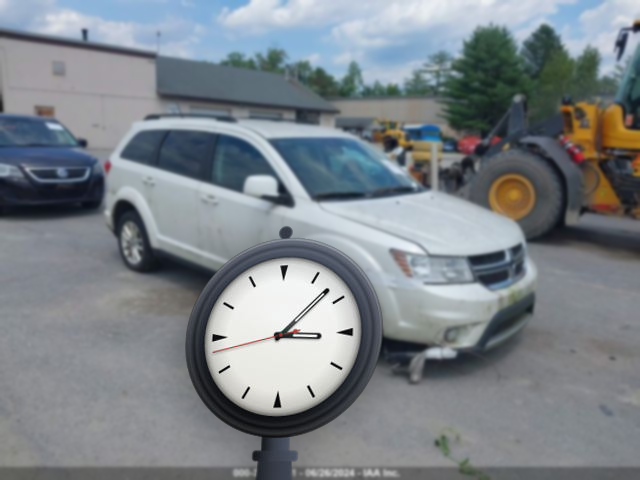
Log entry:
**3:07:43**
